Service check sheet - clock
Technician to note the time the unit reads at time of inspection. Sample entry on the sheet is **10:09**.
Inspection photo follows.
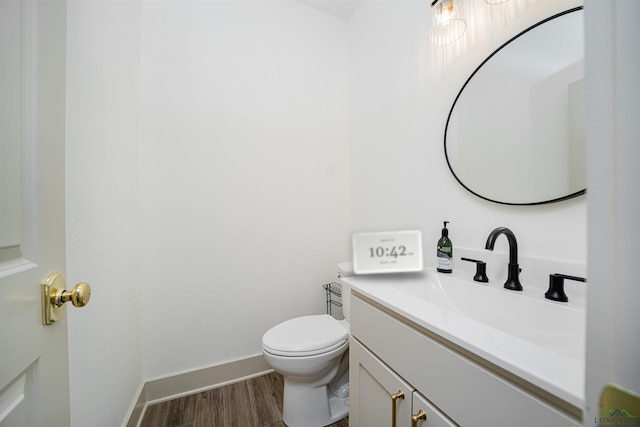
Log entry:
**10:42**
